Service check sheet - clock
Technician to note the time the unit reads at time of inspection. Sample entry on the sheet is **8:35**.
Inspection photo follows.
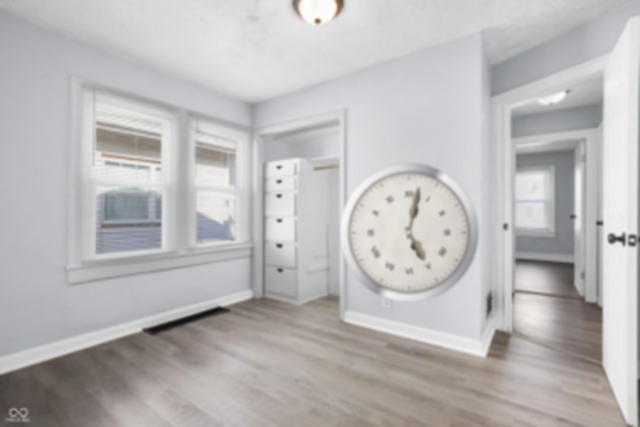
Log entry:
**5:02**
